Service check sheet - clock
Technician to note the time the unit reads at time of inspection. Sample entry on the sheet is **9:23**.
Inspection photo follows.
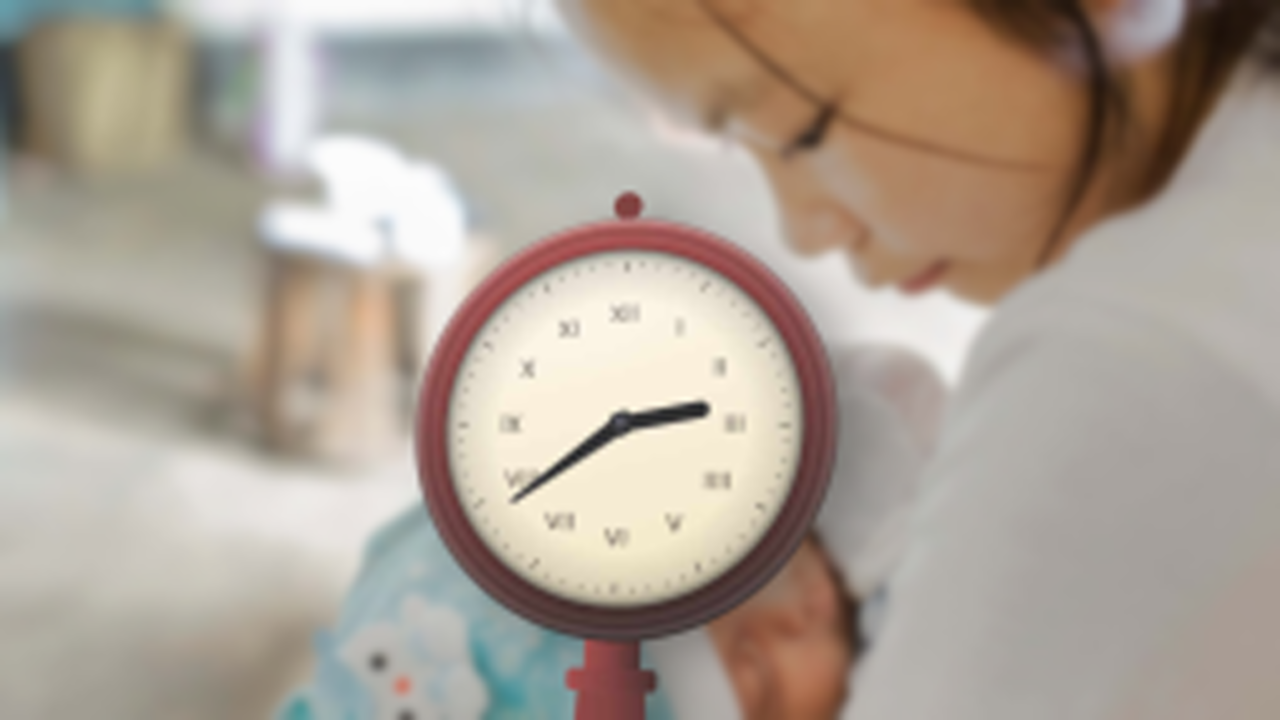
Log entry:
**2:39**
